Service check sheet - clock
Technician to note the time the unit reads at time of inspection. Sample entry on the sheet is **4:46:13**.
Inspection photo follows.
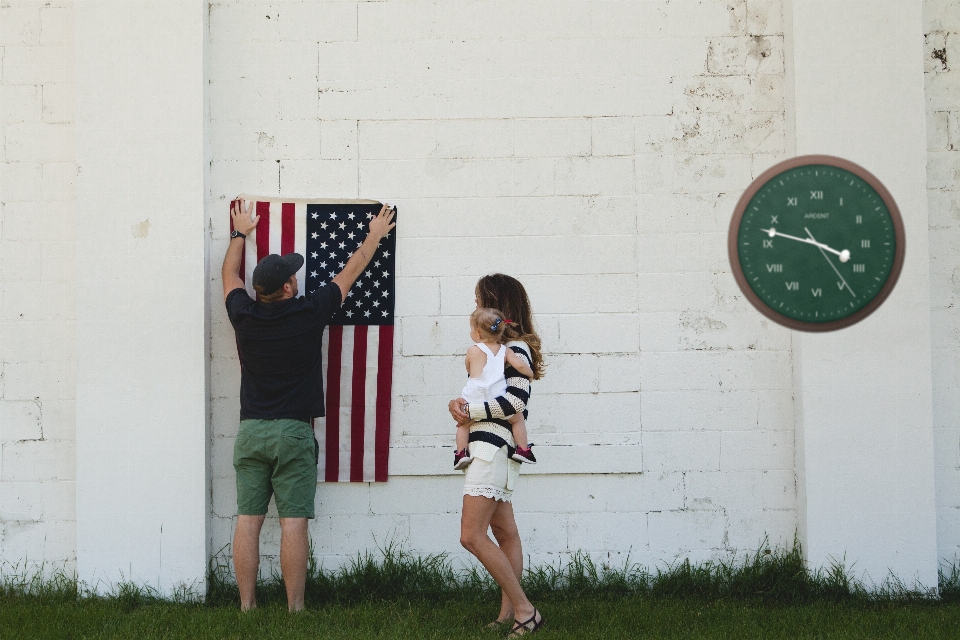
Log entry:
**3:47:24**
